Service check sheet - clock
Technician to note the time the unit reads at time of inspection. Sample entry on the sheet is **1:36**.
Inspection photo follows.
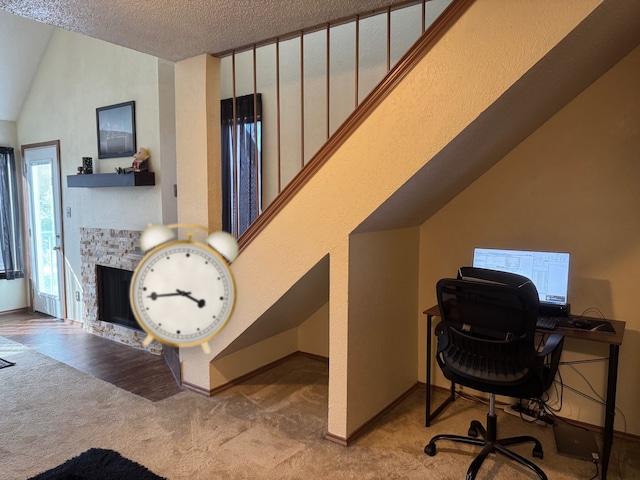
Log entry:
**3:43**
